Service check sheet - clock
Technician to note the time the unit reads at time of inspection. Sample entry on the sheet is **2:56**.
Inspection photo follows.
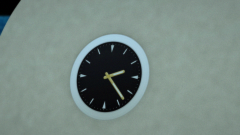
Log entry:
**2:23**
